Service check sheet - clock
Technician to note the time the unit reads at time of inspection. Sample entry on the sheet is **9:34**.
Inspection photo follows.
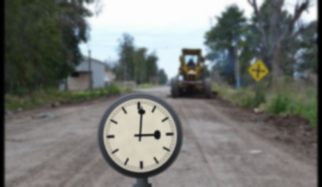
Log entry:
**3:01**
